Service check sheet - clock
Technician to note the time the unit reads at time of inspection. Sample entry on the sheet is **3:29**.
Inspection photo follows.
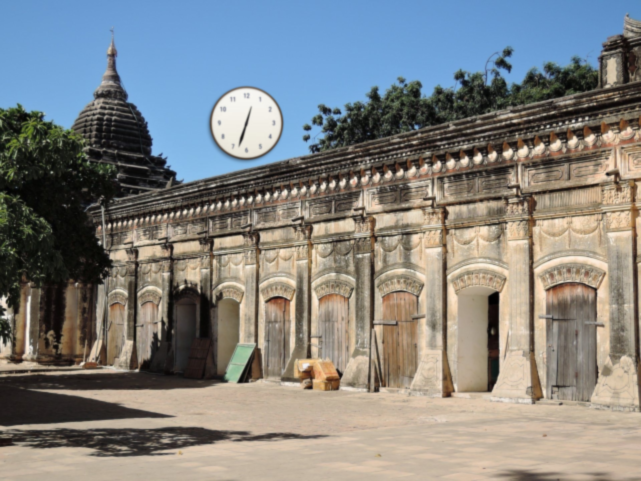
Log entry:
**12:33**
